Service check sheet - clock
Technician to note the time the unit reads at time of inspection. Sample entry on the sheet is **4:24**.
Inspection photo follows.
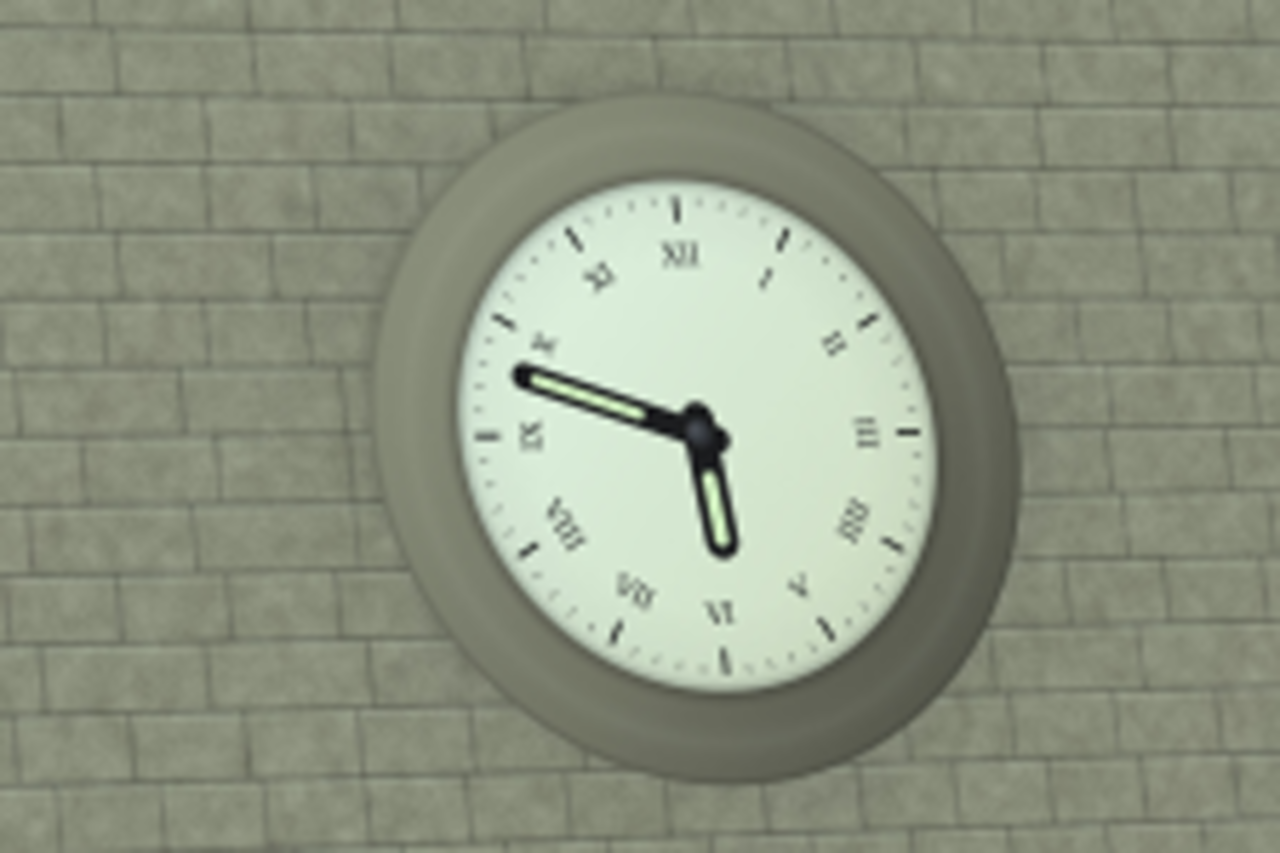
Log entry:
**5:48**
